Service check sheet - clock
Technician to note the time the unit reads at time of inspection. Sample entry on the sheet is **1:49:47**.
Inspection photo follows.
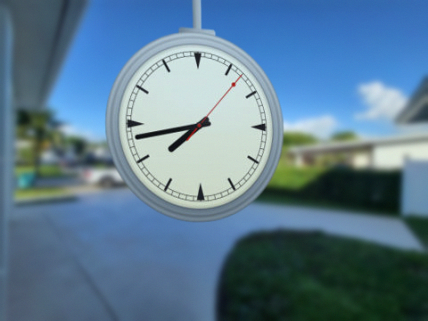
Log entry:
**7:43:07**
